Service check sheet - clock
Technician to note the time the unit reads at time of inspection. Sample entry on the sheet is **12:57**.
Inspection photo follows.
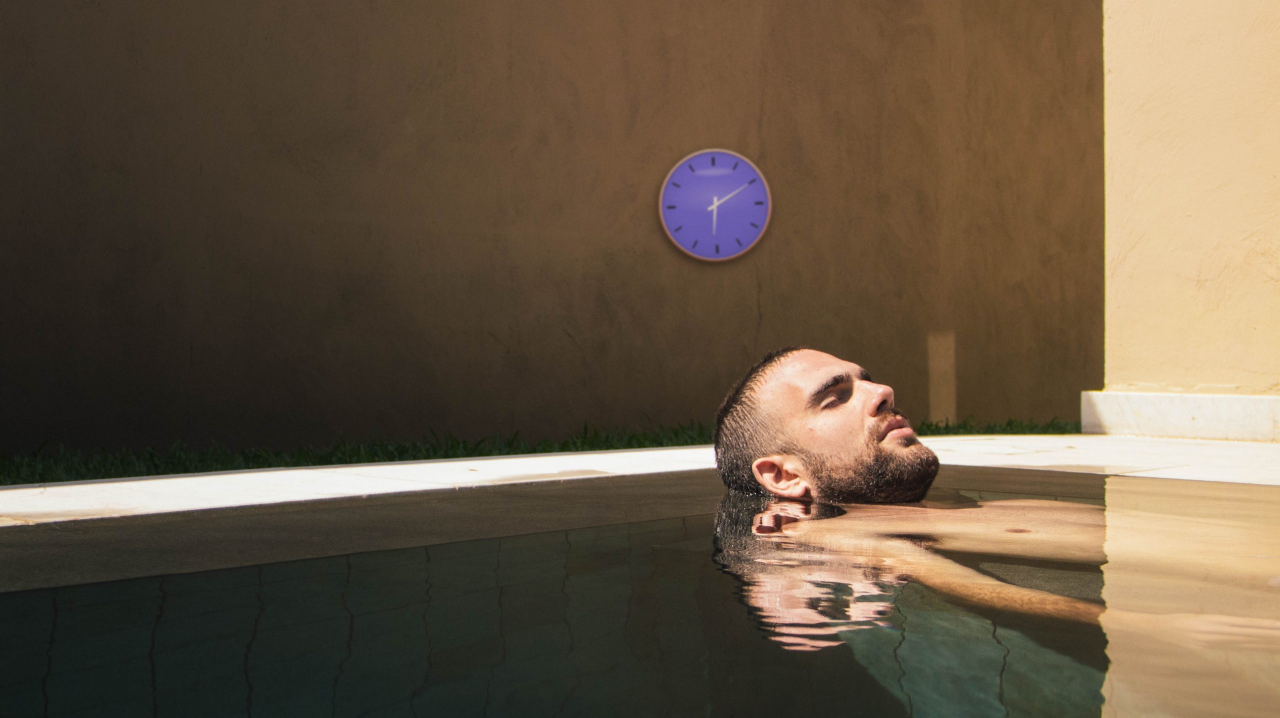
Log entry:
**6:10**
